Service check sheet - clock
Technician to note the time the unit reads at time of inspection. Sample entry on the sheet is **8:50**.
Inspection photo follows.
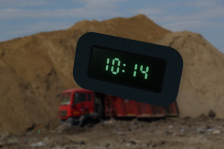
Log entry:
**10:14**
